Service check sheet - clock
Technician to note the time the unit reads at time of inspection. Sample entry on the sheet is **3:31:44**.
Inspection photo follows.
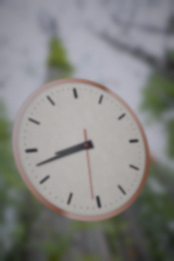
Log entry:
**8:42:31**
